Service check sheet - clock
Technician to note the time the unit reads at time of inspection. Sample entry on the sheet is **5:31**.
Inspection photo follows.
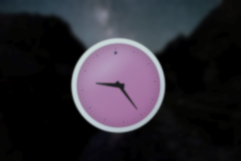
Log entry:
**9:25**
